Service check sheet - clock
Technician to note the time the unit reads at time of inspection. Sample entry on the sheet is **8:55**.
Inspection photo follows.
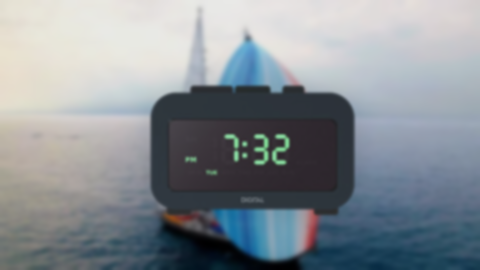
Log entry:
**7:32**
